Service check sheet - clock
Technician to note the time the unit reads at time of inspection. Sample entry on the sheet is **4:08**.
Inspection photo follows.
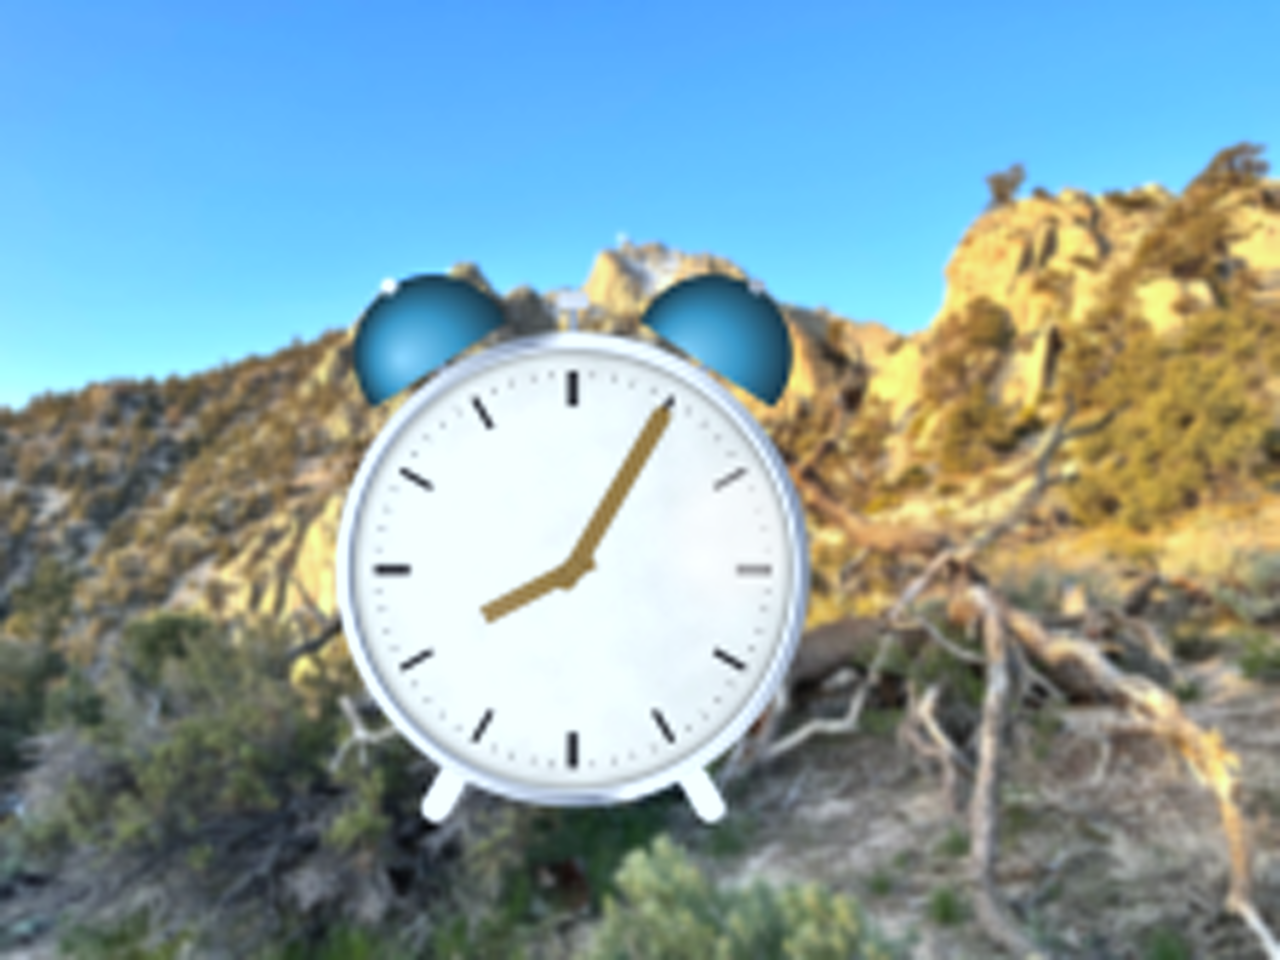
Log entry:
**8:05**
